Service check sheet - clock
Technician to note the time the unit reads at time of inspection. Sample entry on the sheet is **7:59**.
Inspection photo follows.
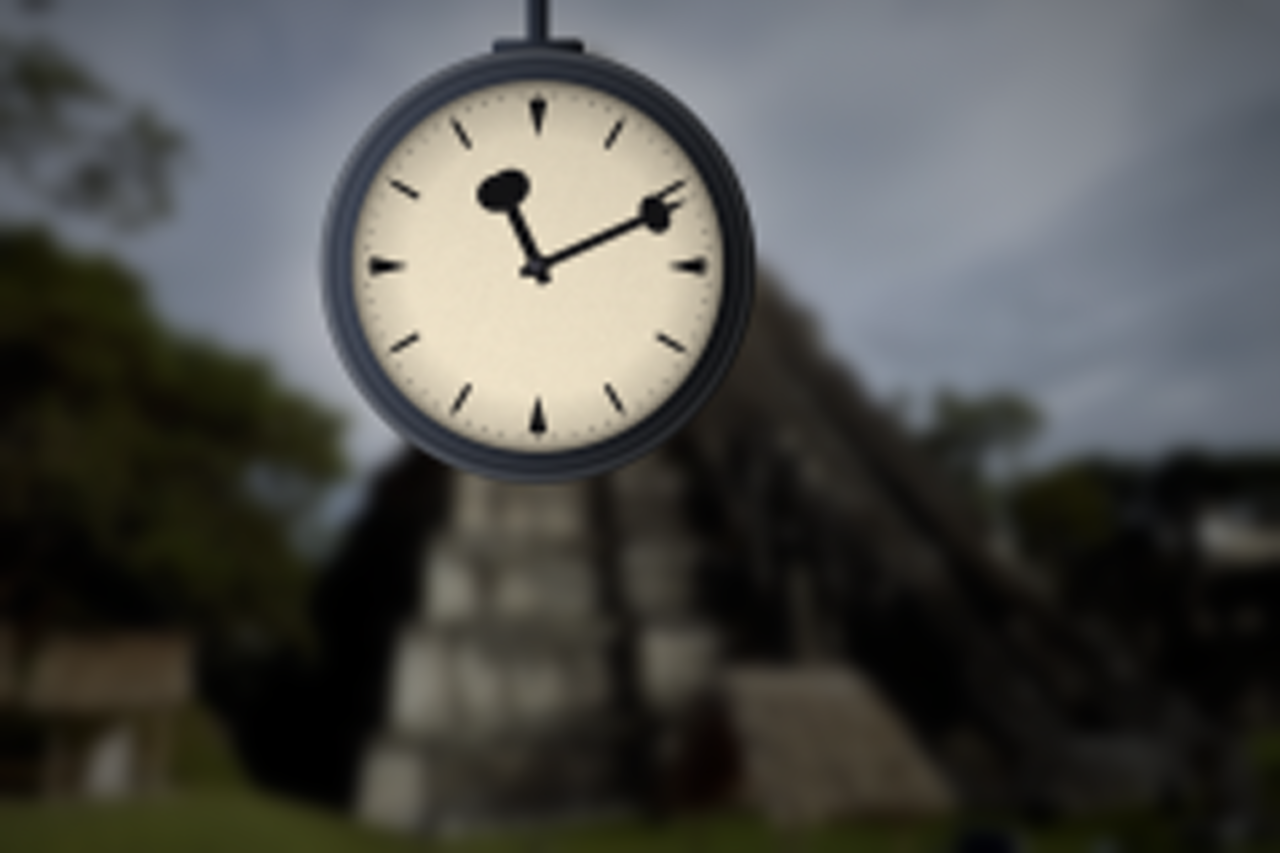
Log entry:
**11:11**
